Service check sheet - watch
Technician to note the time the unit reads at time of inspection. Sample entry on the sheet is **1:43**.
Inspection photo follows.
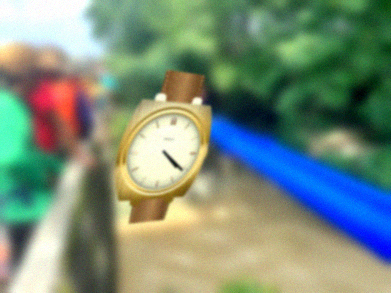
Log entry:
**4:21**
